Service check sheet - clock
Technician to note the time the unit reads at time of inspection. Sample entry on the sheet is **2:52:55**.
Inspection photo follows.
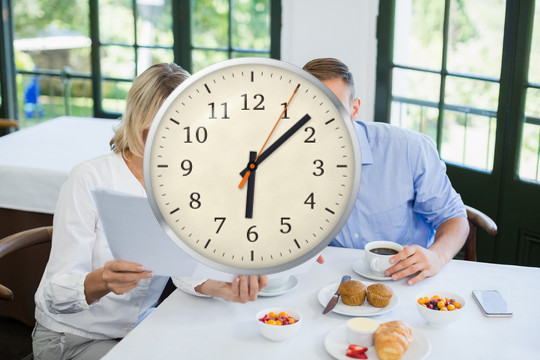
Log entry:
**6:08:05**
